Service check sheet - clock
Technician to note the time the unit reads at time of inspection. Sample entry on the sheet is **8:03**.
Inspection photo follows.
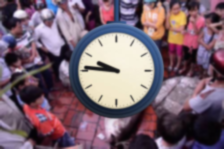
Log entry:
**9:46**
